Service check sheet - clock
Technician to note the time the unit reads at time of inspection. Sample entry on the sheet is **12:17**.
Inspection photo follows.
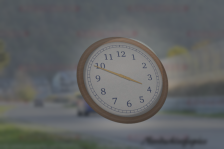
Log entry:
**3:49**
